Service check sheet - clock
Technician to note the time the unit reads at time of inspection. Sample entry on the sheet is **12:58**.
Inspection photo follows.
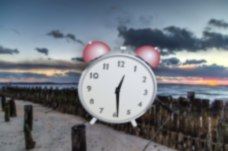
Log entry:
**12:29**
